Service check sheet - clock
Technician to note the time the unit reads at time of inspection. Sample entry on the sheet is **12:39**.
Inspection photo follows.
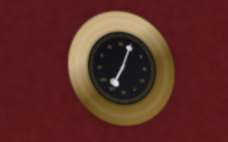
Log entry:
**7:04**
